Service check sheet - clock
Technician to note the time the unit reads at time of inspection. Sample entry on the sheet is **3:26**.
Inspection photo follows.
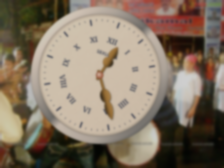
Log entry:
**12:24**
